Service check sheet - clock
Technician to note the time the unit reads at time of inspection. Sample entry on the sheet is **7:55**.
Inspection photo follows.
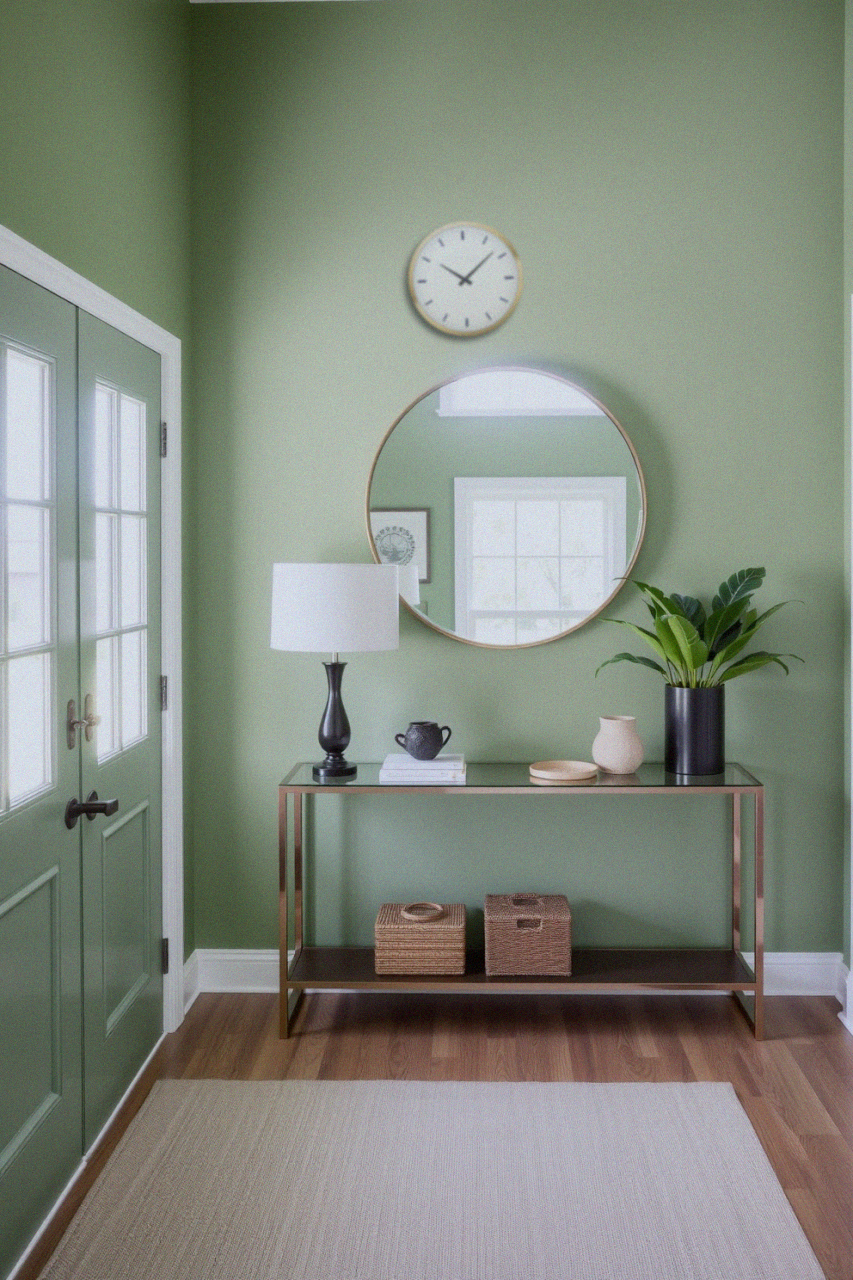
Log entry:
**10:08**
